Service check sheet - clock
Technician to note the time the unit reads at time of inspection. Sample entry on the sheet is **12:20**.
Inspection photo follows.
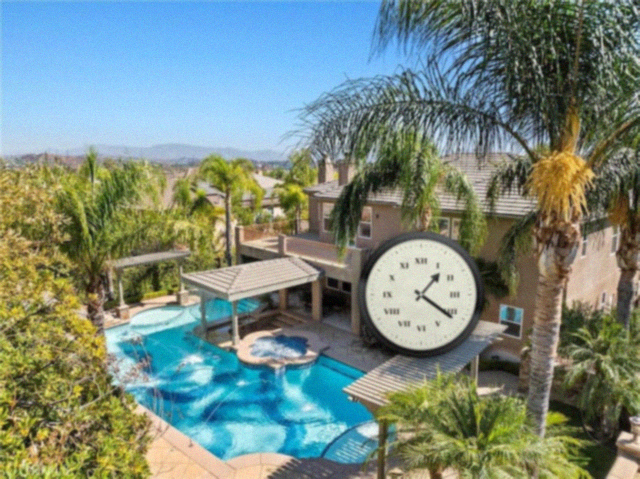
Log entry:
**1:21**
